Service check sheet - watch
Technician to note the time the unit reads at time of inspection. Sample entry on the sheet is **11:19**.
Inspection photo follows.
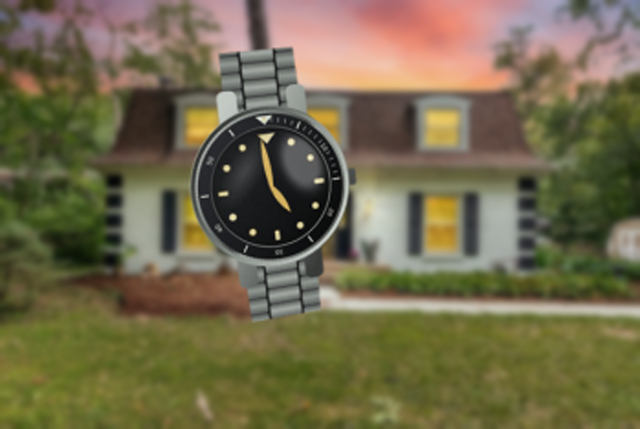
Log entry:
**4:59**
